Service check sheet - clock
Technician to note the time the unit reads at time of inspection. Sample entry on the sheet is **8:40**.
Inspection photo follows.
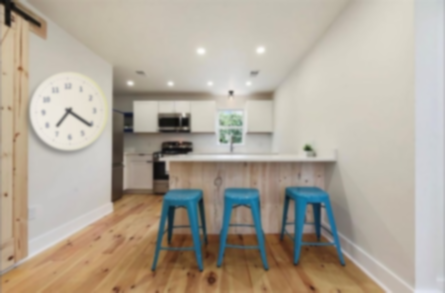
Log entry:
**7:21**
